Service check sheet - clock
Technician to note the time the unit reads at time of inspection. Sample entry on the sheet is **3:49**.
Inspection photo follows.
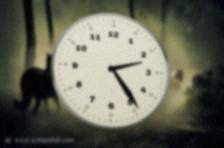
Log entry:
**2:24**
